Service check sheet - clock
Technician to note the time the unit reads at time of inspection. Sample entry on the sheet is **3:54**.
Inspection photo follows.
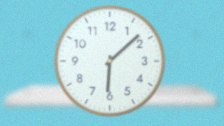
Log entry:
**6:08**
